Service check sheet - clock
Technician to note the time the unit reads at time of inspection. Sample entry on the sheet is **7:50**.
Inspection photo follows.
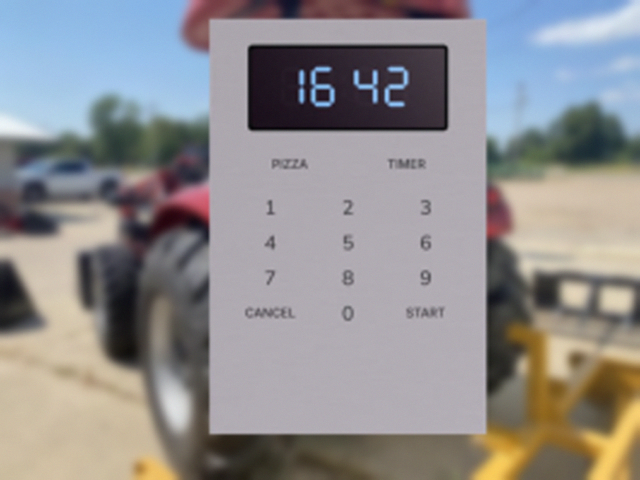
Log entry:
**16:42**
